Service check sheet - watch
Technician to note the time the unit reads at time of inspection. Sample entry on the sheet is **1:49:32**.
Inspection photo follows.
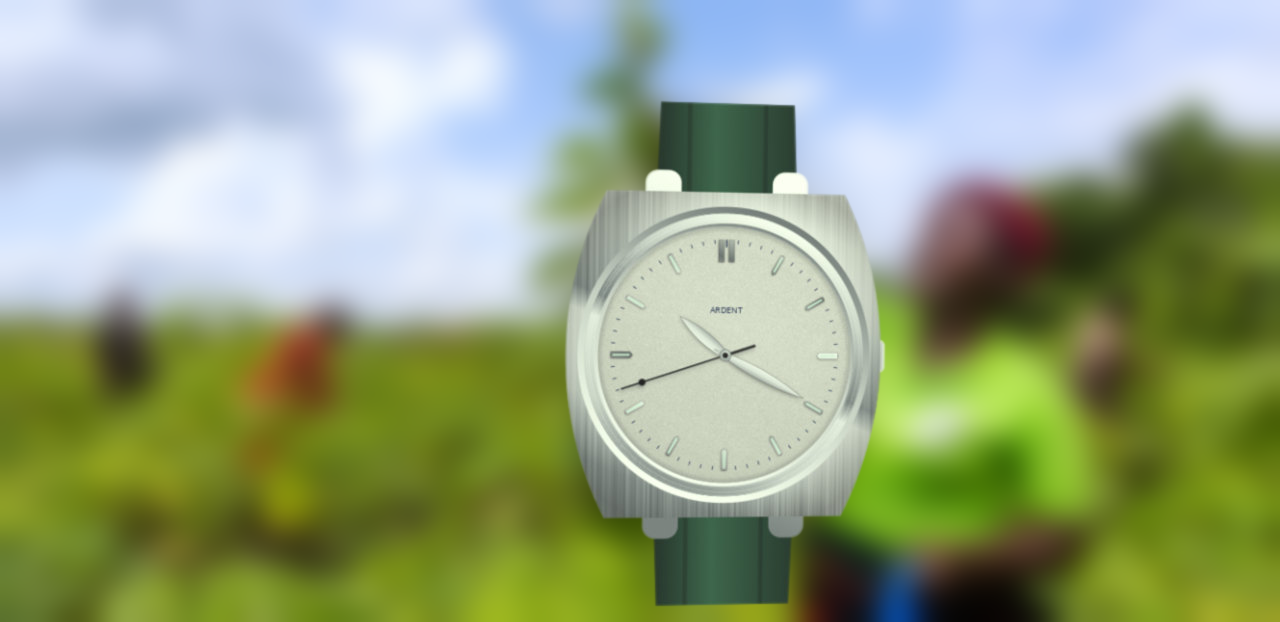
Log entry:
**10:19:42**
